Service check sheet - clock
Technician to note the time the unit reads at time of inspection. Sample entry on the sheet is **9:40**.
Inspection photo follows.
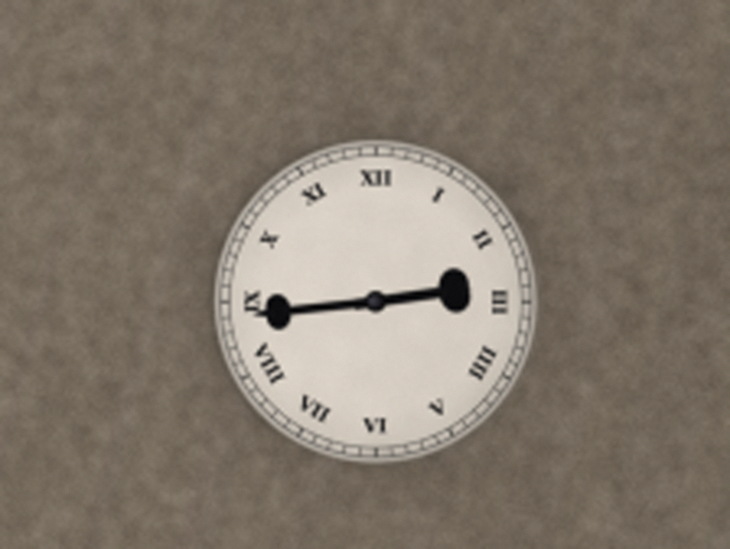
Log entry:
**2:44**
